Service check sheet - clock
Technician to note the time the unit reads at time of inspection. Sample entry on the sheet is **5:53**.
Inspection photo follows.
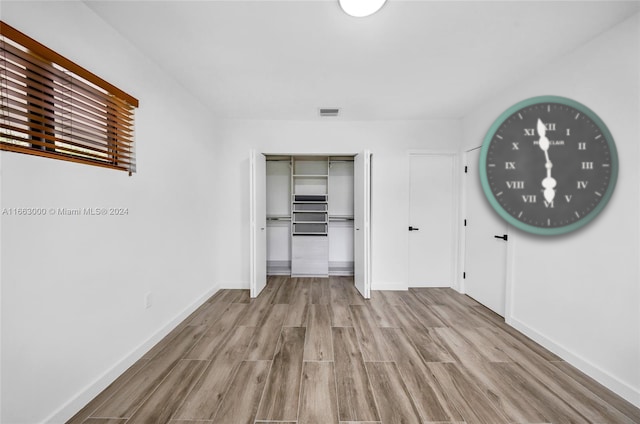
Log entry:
**5:58**
